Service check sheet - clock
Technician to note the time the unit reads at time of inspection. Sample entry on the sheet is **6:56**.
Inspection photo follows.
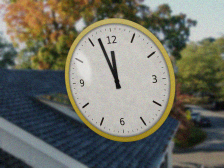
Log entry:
**11:57**
